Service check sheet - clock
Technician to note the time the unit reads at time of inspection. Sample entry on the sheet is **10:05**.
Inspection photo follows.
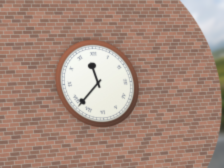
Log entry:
**11:38**
